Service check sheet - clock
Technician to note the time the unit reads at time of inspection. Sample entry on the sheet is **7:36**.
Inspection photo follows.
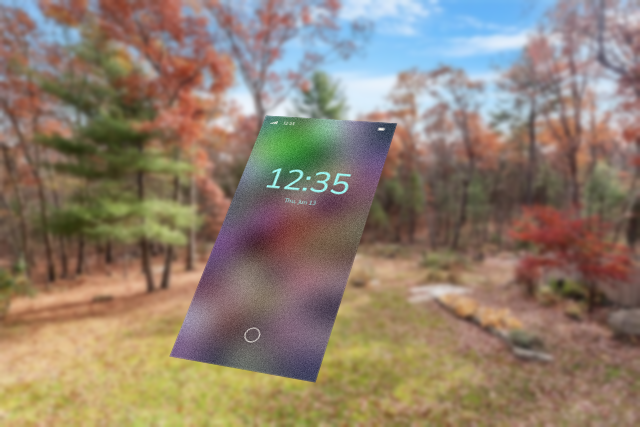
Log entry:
**12:35**
